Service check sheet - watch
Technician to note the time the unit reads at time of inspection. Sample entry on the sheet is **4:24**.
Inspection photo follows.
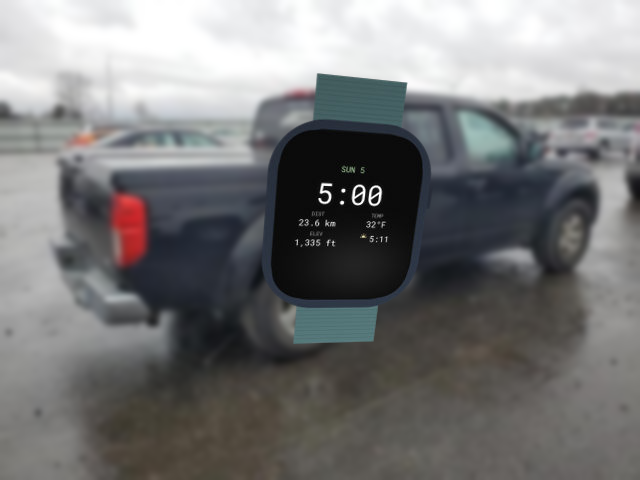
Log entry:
**5:00**
